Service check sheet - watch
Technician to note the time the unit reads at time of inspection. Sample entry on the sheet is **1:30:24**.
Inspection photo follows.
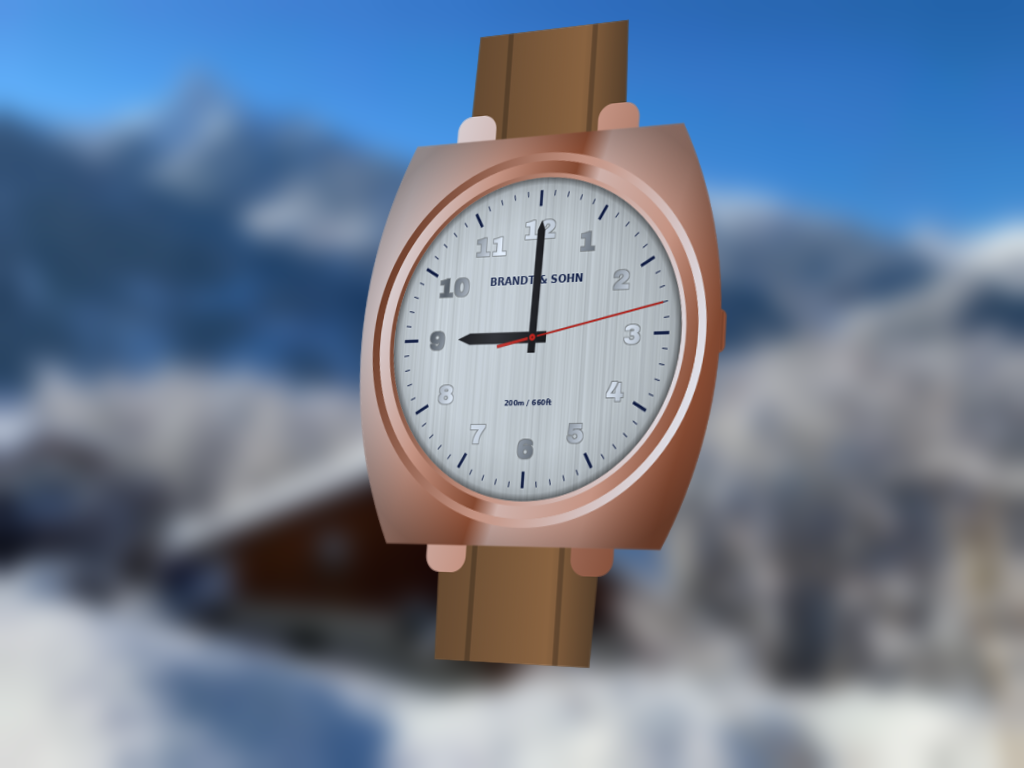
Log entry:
**9:00:13**
